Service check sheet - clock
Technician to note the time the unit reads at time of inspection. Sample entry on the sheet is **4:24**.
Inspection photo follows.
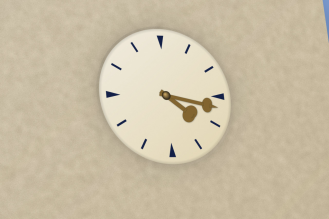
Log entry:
**4:17**
